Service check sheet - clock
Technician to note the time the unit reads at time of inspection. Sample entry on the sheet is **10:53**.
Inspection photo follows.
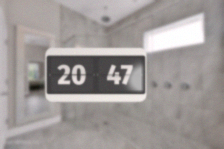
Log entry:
**20:47**
